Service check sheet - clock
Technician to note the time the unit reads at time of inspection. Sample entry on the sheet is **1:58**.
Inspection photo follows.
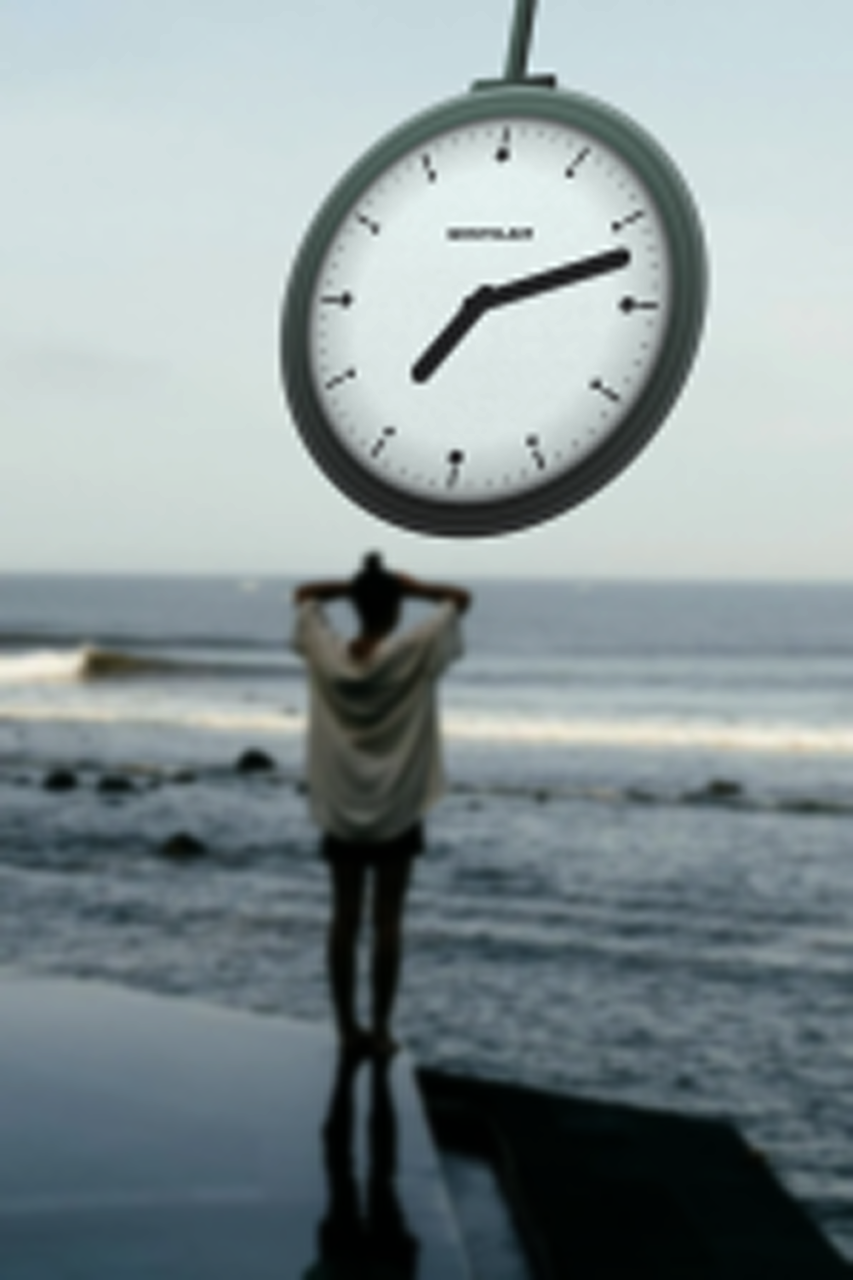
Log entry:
**7:12**
